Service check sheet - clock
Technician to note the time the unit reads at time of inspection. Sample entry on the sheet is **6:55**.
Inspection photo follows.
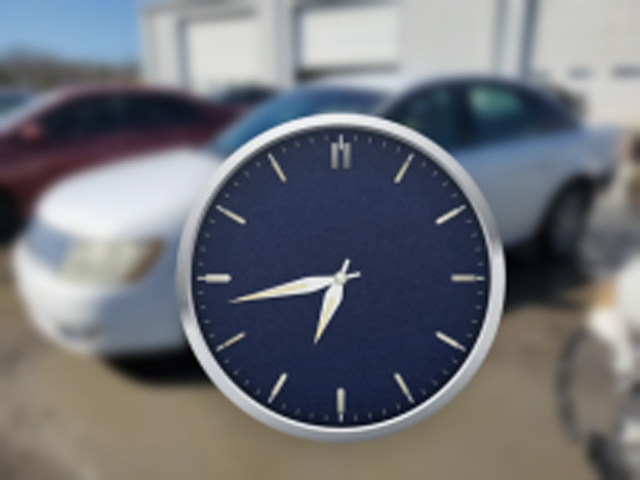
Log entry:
**6:43**
